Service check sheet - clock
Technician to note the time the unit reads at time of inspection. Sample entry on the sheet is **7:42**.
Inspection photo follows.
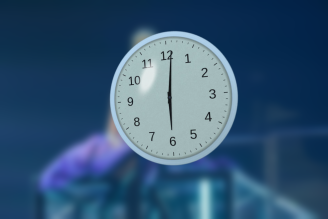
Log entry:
**6:01**
